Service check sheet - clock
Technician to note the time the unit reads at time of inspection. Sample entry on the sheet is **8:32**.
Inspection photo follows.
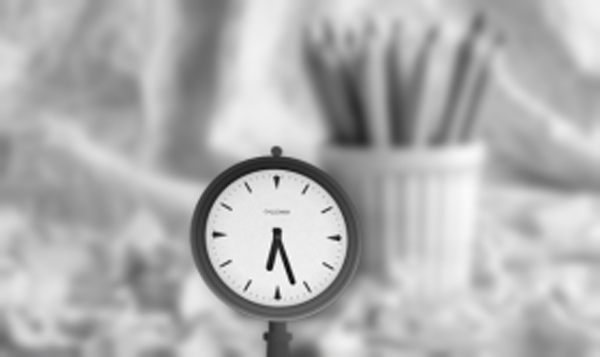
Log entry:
**6:27**
